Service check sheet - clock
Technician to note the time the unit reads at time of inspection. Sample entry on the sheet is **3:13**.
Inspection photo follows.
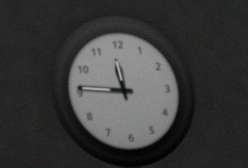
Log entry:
**11:46**
